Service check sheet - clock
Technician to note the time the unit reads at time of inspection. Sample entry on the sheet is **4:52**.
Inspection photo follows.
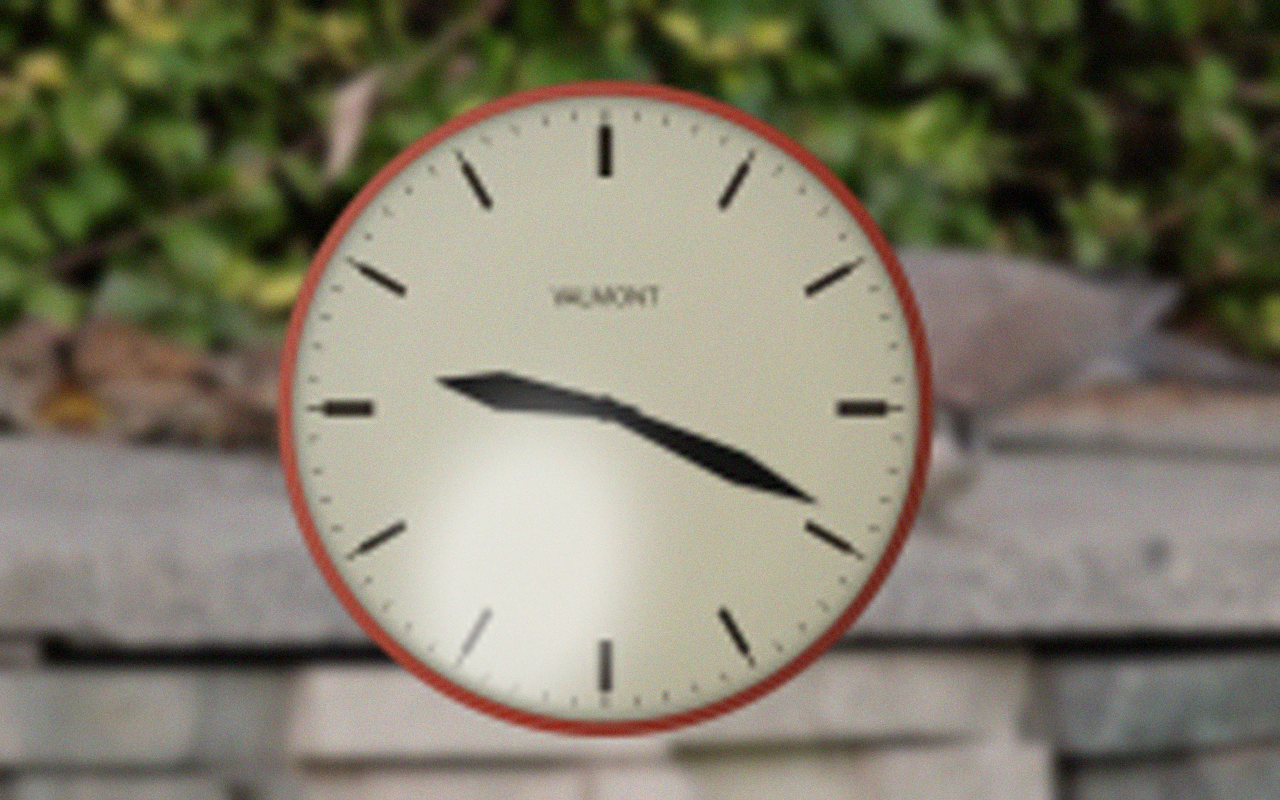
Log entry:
**9:19**
